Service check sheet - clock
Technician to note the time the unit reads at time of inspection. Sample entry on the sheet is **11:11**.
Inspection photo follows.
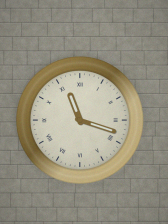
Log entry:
**11:18**
